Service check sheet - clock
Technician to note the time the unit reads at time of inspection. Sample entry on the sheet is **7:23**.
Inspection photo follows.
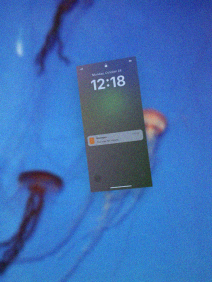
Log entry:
**12:18**
